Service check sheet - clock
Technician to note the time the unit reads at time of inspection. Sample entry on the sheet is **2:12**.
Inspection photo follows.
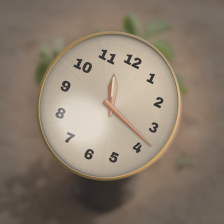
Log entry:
**11:18**
